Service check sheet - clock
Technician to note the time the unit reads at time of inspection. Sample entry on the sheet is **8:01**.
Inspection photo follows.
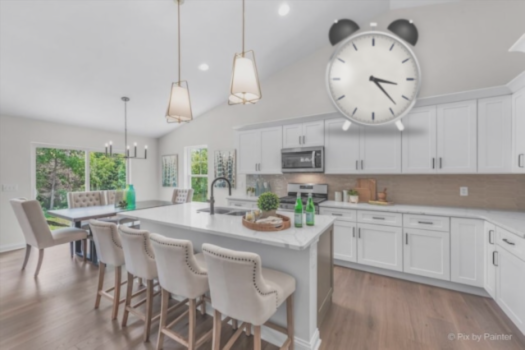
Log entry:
**3:23**
